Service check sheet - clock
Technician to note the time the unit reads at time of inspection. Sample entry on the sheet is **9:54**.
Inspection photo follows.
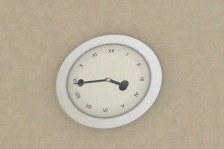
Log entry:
**3:44**
